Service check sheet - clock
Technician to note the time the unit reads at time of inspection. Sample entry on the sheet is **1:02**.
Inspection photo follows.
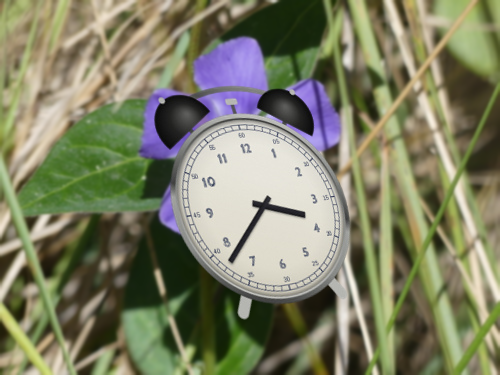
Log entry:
**3:38**
